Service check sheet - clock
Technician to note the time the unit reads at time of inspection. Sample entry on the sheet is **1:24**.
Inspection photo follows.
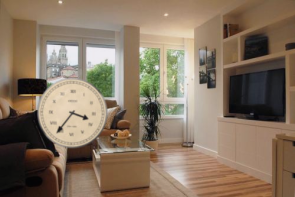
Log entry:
**3:36**
